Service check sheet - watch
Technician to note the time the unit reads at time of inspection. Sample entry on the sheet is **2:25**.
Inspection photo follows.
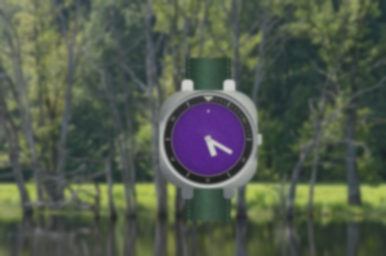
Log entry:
**5:20**
